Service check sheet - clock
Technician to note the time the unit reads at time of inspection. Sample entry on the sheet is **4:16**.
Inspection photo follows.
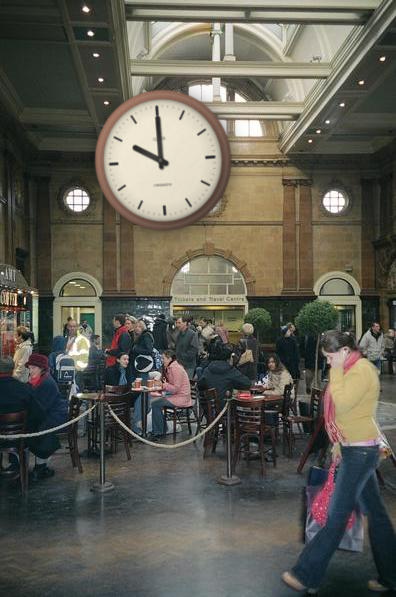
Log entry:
**10:00**
